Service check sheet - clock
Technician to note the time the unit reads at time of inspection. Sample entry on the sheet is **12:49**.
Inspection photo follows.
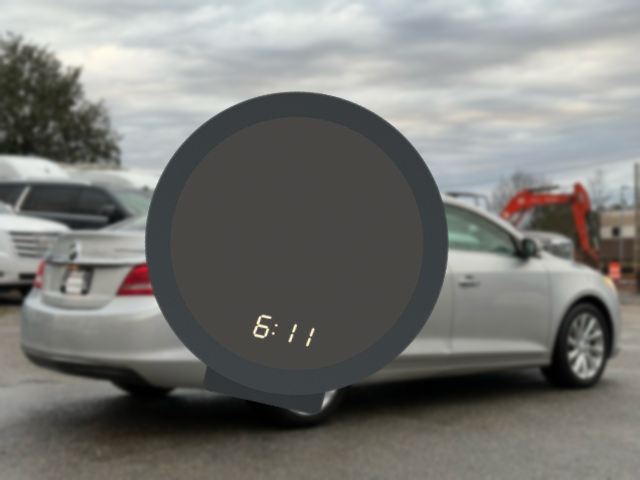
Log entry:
**6:11**
